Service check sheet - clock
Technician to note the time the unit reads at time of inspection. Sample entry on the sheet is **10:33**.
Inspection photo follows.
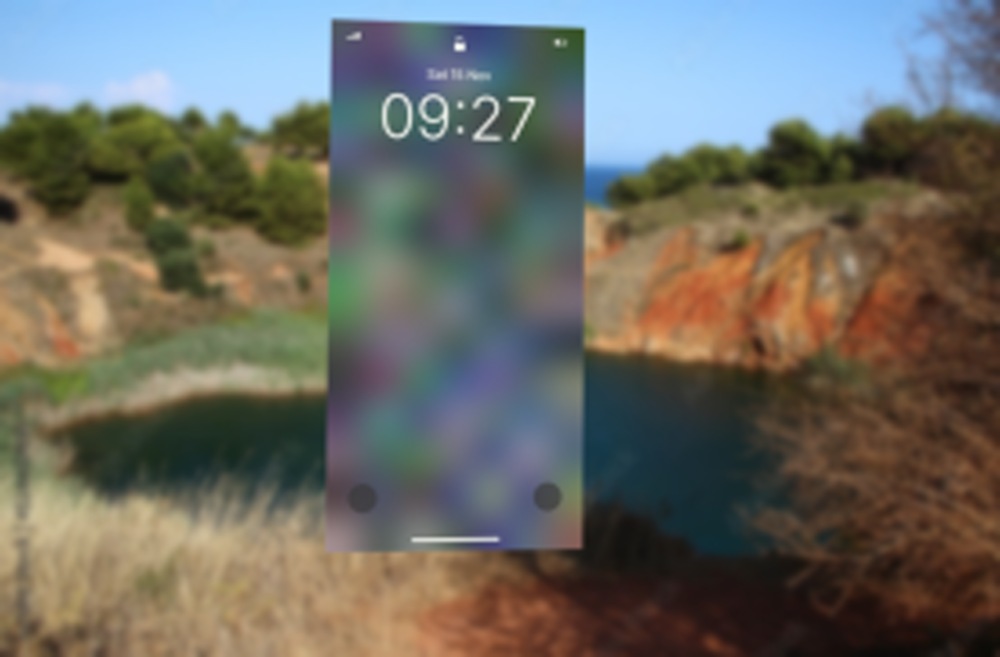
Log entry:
**9:27**
